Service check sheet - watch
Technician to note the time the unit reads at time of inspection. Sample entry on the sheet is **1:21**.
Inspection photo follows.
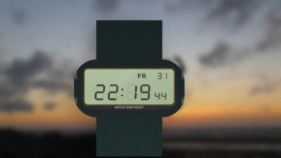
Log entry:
**22:19**
